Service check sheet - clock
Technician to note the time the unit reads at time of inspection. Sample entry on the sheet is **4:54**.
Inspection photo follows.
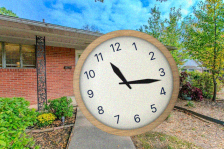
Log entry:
**11:17**
